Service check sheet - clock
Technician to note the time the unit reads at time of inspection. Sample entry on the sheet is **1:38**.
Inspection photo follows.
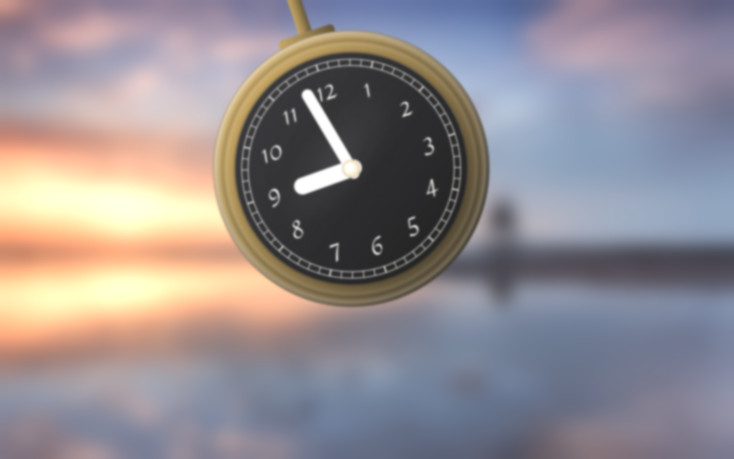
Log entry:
**8:58**
